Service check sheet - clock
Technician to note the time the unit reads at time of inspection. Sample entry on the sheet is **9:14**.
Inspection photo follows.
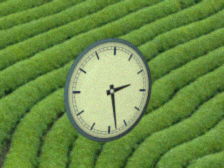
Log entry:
**2:28**
